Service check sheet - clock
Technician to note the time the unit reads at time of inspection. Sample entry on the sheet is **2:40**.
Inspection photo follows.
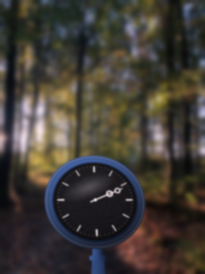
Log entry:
**2:11**
